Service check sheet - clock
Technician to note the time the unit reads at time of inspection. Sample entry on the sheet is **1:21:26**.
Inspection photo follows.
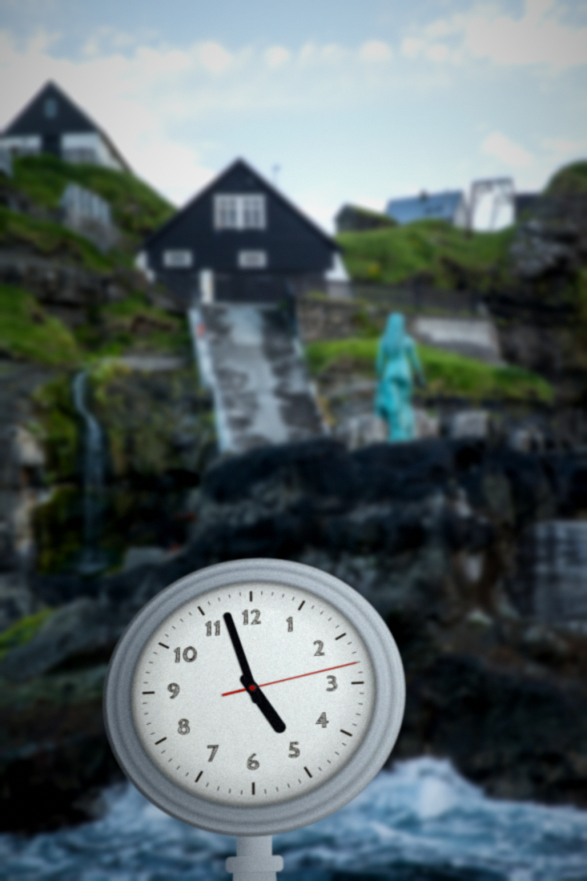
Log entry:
**4:57:13**
